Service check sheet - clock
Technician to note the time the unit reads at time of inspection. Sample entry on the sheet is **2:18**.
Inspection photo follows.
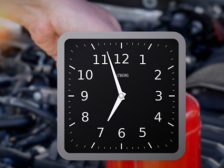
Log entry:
**6:57**
